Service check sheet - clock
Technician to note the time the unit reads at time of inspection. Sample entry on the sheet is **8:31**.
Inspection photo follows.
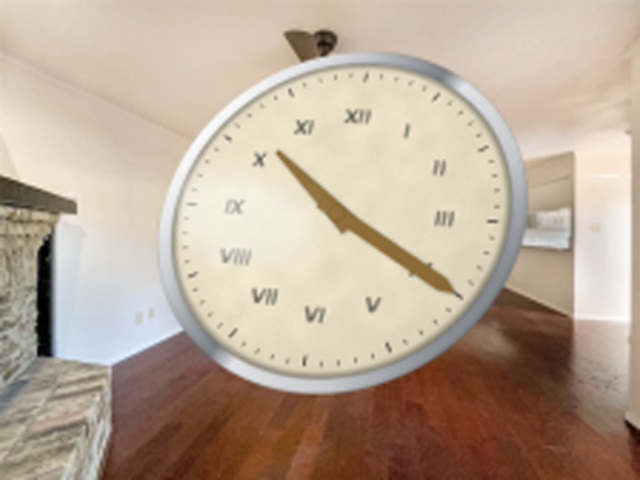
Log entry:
**10:20**
